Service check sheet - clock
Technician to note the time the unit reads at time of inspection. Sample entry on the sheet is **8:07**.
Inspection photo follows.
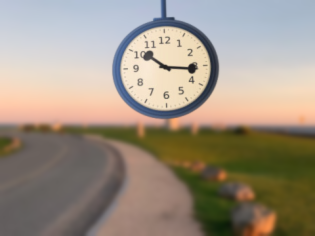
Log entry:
**10:16**
